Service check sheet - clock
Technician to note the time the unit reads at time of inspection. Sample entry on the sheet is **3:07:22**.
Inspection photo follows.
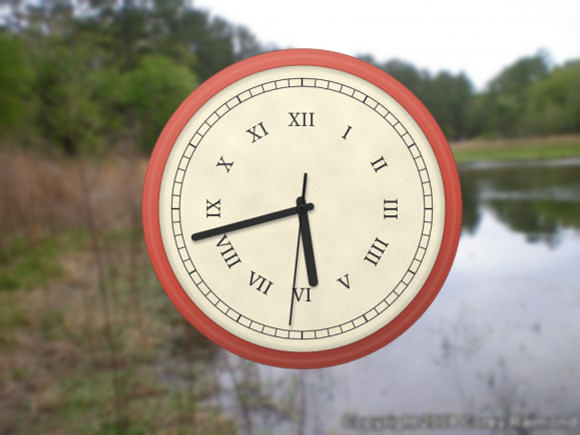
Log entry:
**5:42:31**
